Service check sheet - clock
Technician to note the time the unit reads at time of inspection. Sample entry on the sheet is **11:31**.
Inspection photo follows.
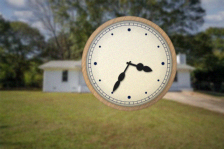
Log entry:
**3:35**
